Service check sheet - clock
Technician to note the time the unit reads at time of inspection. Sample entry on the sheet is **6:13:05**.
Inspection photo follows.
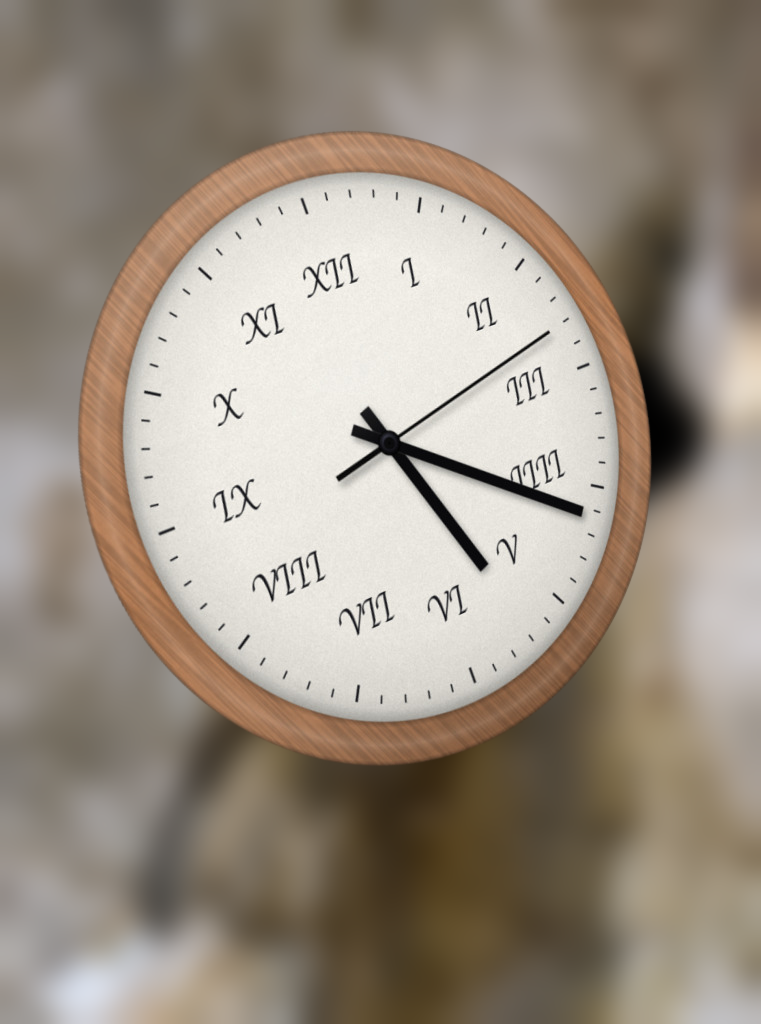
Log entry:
**5:21:13**
